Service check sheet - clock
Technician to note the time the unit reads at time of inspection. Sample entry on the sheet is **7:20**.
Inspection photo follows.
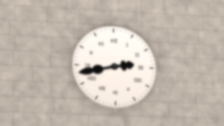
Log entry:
**2:43**
